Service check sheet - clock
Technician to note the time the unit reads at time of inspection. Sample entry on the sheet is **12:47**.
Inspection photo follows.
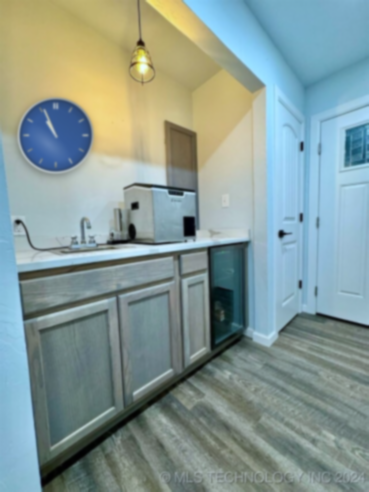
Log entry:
**10:56**
